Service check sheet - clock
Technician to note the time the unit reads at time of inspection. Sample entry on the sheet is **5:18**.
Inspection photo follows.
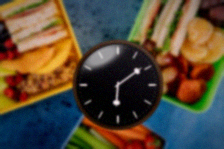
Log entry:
**6:09**
